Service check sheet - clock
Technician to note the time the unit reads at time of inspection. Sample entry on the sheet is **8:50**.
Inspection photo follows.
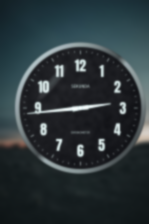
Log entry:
**2:44**
